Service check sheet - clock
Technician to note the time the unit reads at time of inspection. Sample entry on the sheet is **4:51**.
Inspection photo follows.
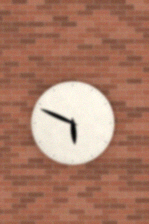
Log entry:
**5:49**
